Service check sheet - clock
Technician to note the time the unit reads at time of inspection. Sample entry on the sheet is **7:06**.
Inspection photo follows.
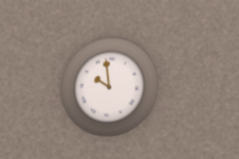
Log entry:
**9:58**
